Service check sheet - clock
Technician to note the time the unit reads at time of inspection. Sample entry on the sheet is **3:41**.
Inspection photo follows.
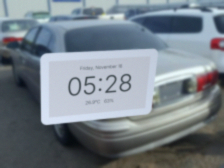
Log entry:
**5:28**
